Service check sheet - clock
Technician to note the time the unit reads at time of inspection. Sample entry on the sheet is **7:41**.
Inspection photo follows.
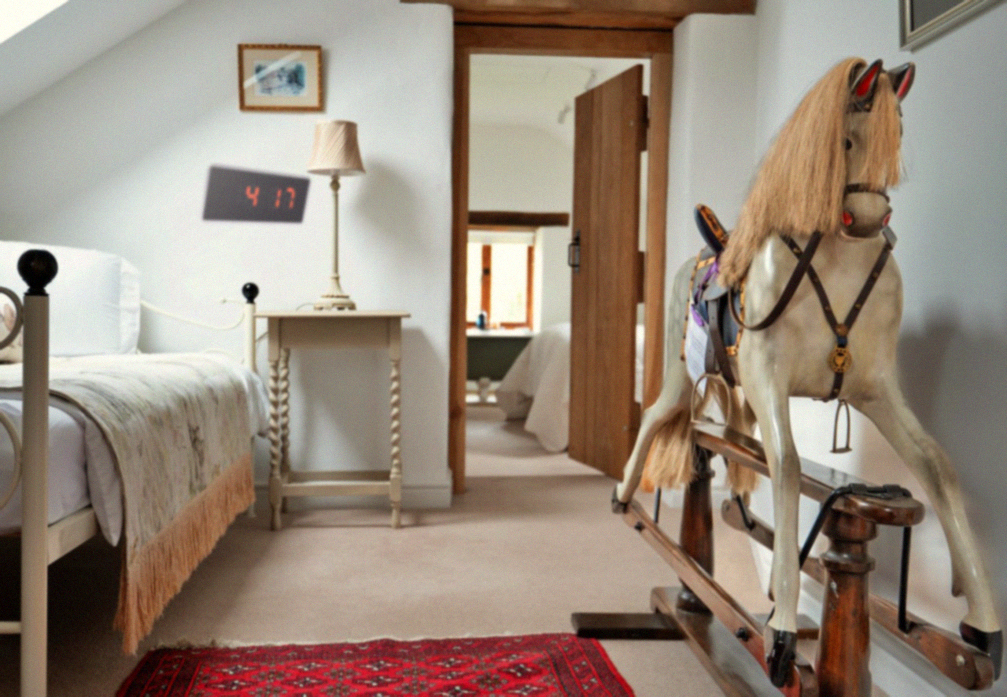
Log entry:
**4:17**
